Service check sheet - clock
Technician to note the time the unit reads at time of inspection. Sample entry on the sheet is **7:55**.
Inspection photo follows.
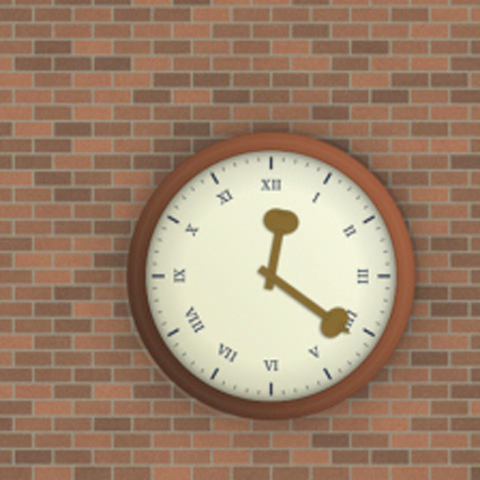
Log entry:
**12:21**
